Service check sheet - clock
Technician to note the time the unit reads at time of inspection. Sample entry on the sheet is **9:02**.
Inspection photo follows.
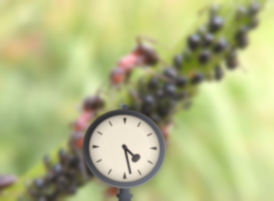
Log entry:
**4:28**
